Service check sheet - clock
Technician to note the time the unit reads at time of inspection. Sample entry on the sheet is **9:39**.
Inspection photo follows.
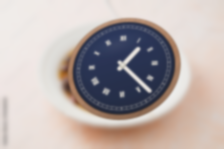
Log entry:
**1:23**
